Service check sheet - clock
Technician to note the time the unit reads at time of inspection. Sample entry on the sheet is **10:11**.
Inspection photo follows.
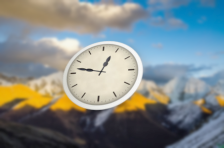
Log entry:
**12:47**
